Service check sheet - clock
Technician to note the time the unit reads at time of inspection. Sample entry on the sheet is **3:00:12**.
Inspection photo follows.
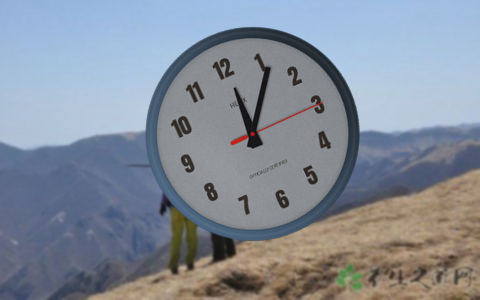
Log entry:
**12:06:15**
